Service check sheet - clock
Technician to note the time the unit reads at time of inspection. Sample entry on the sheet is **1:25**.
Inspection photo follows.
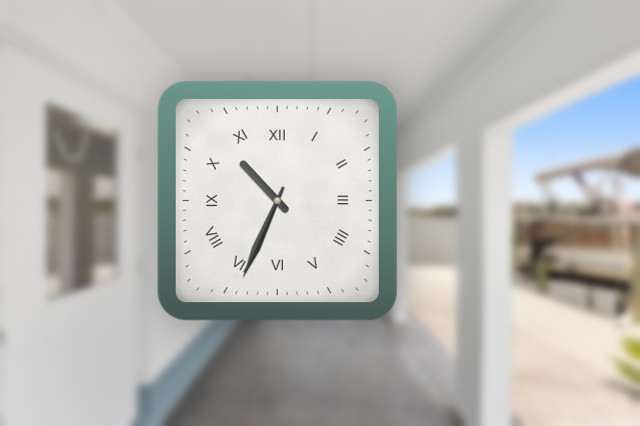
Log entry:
**10:34**
